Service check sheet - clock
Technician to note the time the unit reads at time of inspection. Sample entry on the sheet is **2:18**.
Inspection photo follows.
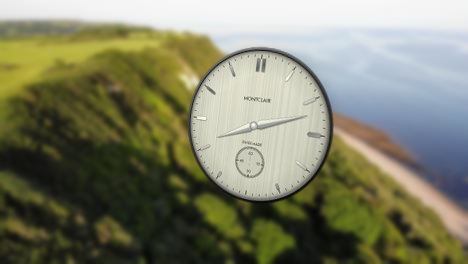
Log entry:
**8:12**
